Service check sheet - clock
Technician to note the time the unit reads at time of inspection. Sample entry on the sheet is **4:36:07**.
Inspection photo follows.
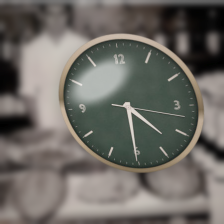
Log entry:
**4:30:17**
